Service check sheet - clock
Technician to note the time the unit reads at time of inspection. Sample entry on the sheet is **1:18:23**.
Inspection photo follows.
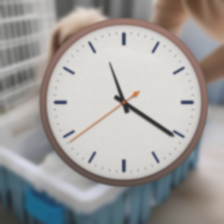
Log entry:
**11:20:39**
